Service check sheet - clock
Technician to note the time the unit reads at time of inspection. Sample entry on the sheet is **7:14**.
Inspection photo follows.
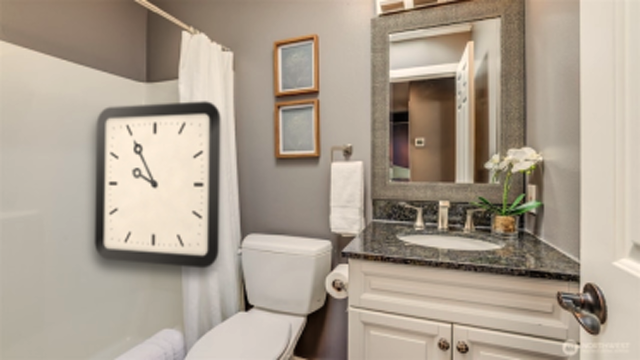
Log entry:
**9:55**
